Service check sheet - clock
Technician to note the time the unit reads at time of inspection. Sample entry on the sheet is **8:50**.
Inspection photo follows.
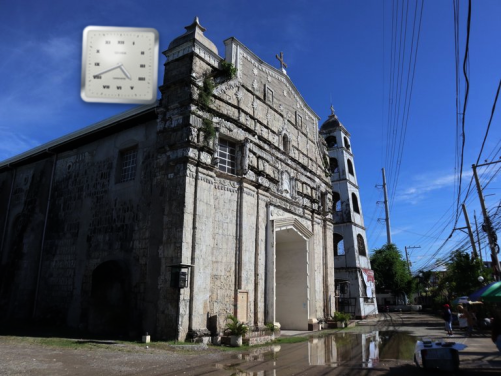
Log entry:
**4:41**
